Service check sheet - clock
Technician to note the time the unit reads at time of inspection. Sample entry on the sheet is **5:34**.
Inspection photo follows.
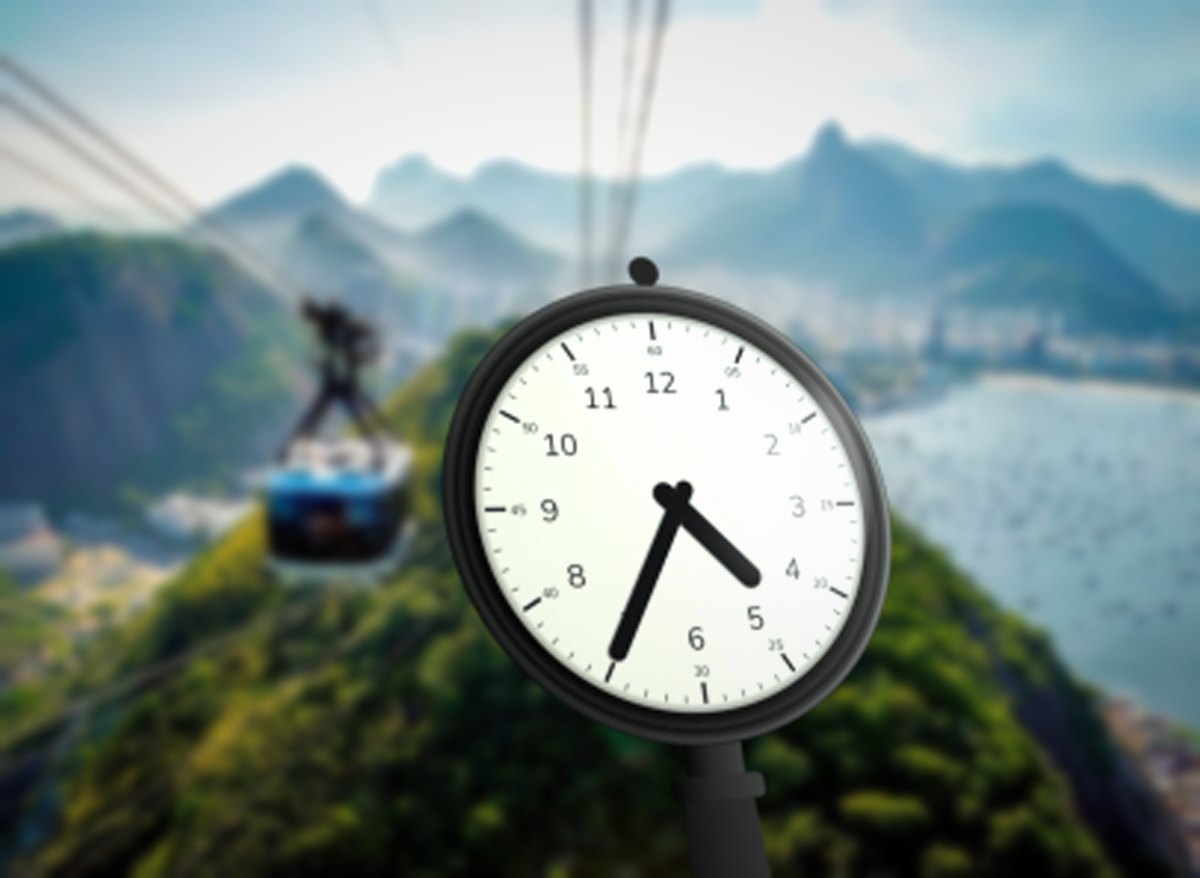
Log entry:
**4:35**
